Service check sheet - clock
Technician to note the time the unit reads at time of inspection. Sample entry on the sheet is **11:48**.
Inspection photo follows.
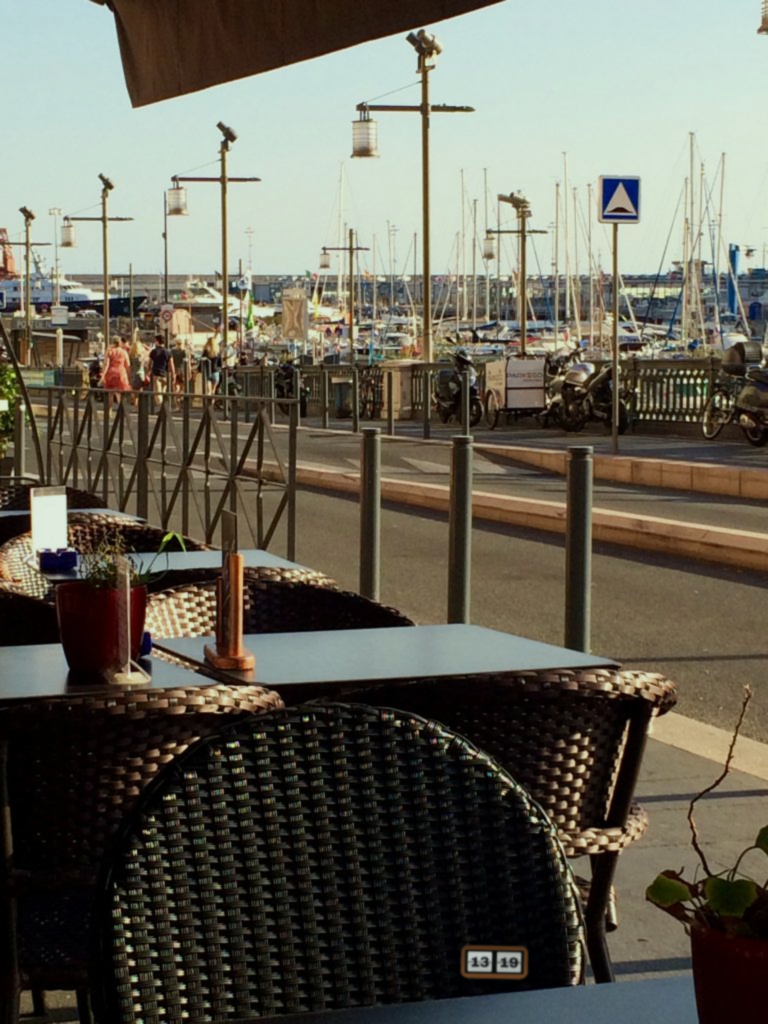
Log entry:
**13:19**
